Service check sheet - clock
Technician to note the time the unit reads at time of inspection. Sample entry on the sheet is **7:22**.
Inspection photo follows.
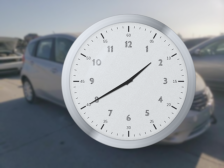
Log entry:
**1:40**
